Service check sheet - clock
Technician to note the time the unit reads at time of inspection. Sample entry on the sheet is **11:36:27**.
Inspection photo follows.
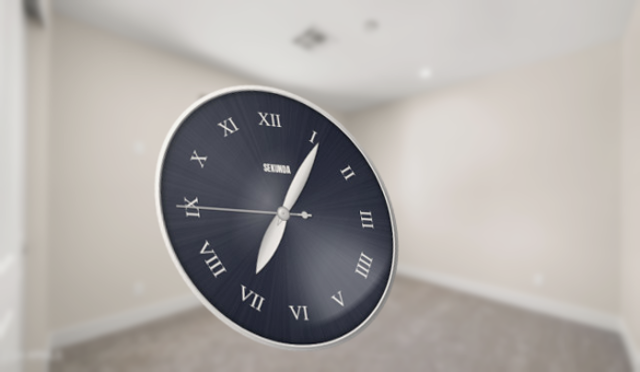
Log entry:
**7:05:45**
